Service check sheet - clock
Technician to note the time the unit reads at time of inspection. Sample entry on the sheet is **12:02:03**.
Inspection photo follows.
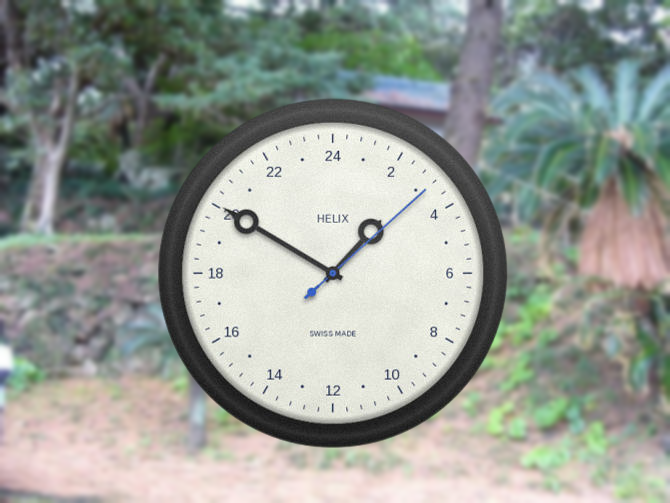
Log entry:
**2:50:08**
